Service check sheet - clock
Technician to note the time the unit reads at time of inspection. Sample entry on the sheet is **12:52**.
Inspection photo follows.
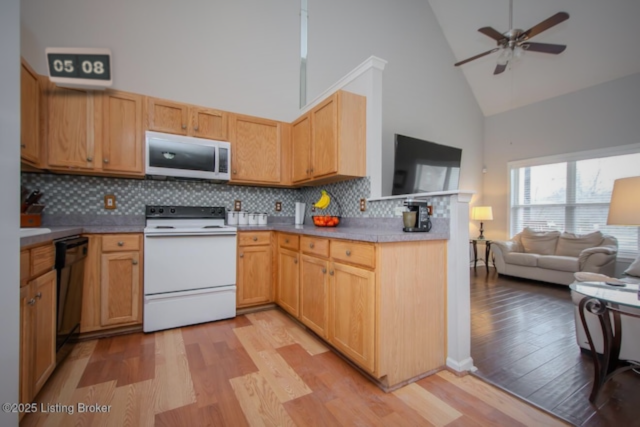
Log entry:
**5:08**
